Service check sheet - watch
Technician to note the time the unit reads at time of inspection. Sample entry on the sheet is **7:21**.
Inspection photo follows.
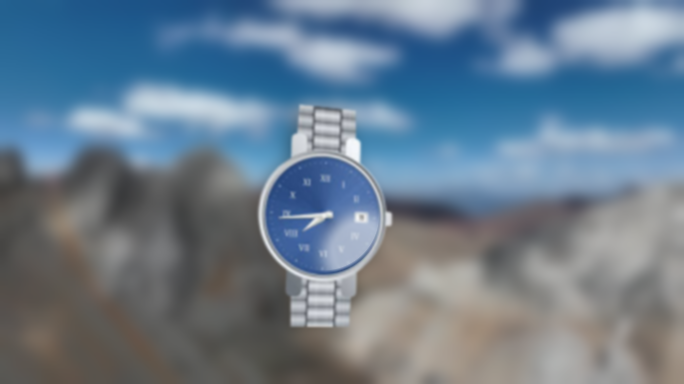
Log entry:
**7:44**
